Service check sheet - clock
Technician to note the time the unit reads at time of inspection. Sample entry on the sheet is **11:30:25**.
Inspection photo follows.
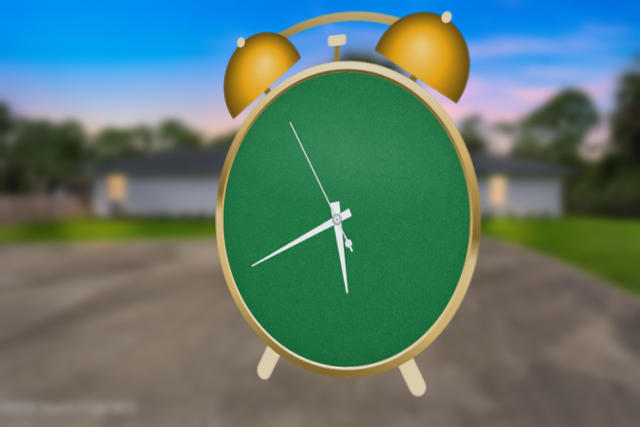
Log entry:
**5:40:55**
